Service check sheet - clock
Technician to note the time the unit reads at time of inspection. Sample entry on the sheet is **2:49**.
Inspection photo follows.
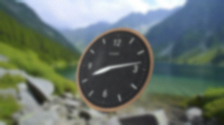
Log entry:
**8:13**
